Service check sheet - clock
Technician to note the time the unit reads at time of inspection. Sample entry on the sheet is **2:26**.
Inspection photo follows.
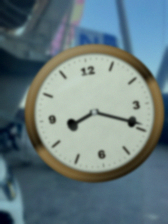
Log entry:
**8:19**
